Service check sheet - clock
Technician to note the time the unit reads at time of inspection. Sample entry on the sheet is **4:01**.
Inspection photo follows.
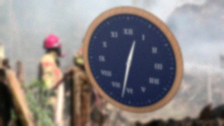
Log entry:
**12:32**
